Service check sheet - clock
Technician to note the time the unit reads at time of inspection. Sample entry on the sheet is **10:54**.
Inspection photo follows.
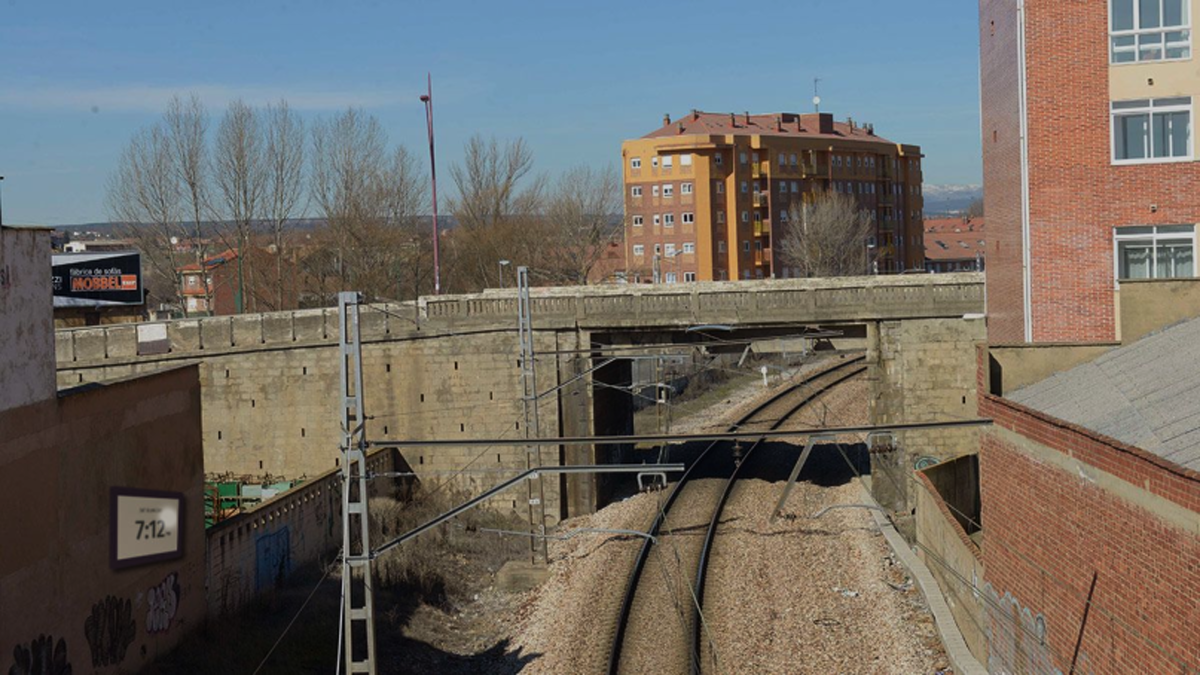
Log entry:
**7:12**
